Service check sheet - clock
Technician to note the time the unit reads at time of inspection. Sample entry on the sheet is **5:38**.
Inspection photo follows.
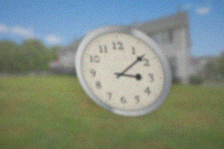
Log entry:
**3:08**
